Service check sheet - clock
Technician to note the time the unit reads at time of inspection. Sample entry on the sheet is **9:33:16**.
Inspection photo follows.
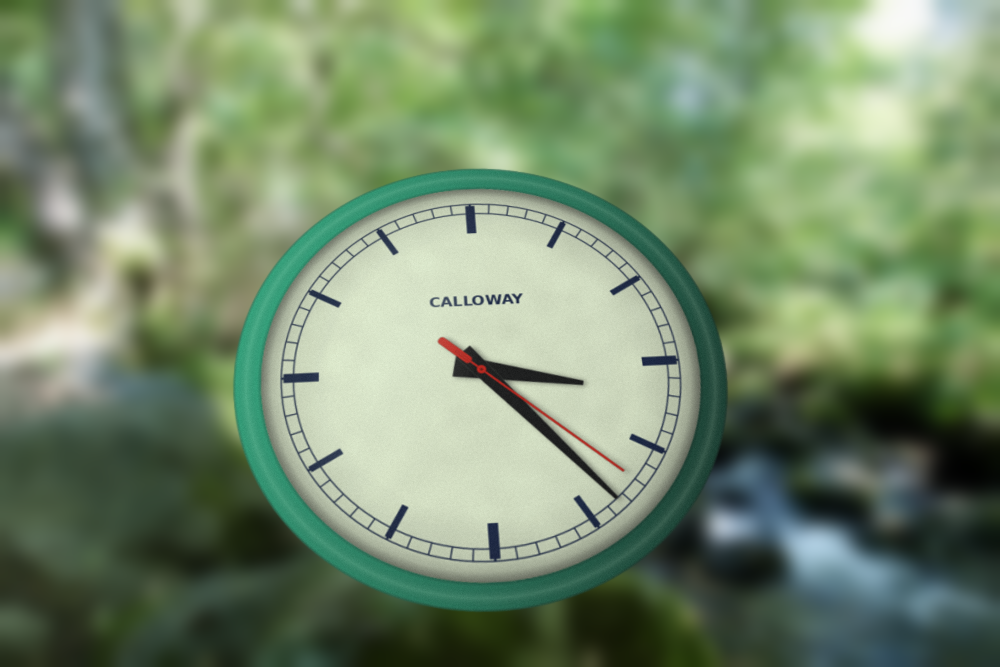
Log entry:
**3:23:22**
